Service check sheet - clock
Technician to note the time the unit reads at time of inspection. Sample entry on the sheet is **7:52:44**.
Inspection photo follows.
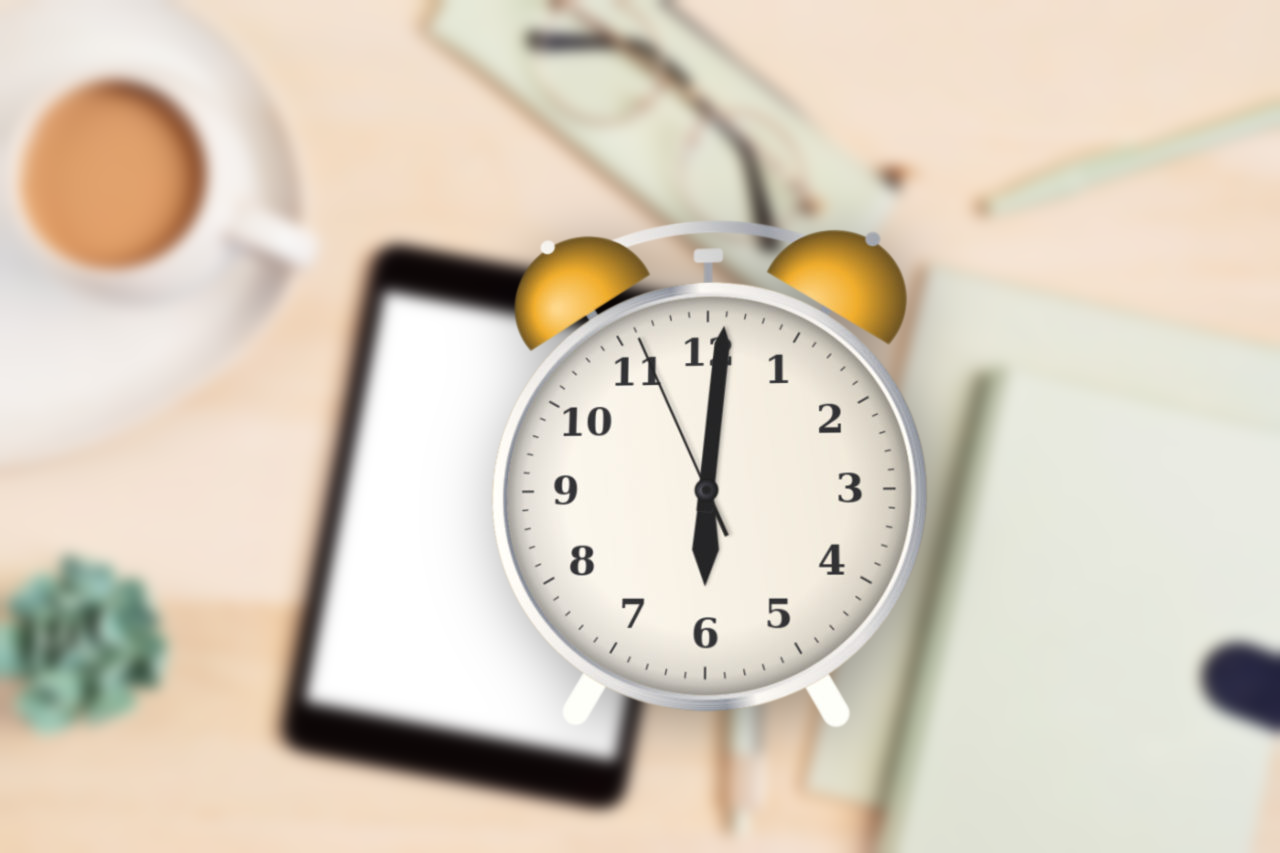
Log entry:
**6:00:56**
